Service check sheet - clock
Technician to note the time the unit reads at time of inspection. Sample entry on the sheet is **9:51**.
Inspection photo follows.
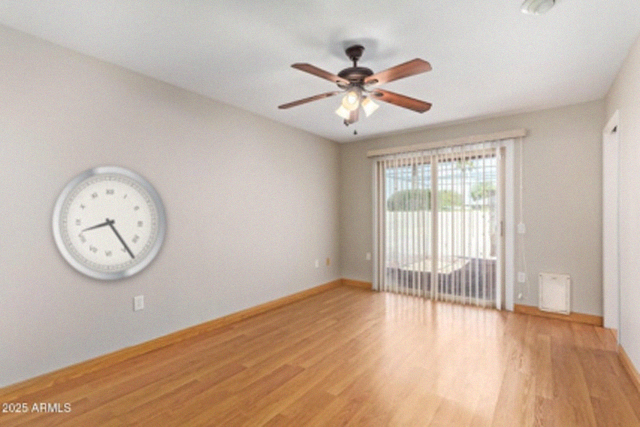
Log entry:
**8:24**
